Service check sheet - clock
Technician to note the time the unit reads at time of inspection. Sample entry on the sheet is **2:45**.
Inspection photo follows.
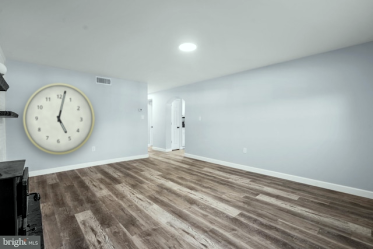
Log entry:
**5:02**
